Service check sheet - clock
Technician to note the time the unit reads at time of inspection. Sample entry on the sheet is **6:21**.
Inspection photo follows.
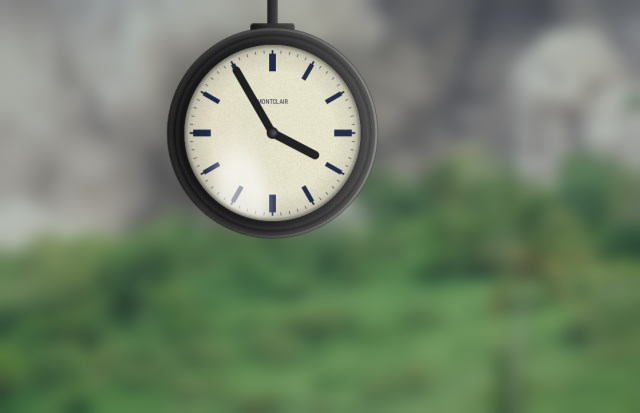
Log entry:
**3:55**
